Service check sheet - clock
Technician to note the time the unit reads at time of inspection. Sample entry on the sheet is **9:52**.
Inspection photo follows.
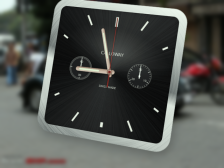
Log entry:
**8:57**
